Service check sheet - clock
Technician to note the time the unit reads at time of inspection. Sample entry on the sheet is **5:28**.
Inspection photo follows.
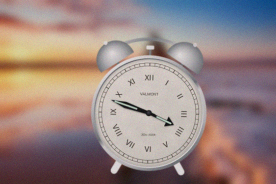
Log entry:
**3:48**
